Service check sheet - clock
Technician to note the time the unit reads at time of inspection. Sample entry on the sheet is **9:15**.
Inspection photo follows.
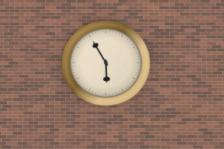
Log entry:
**5:55**
